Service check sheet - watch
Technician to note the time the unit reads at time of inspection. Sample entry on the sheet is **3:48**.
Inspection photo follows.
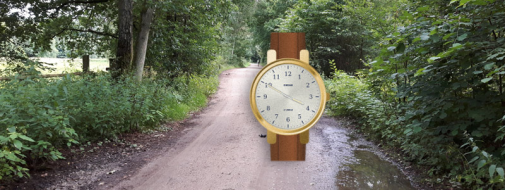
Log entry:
**3:50**
